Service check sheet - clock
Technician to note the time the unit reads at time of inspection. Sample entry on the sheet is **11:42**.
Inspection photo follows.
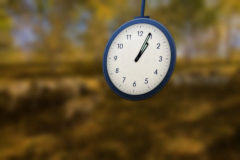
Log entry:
**1:04**
